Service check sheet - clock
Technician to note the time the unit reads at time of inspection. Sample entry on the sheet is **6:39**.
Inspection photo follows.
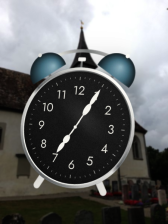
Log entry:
**7:05**
